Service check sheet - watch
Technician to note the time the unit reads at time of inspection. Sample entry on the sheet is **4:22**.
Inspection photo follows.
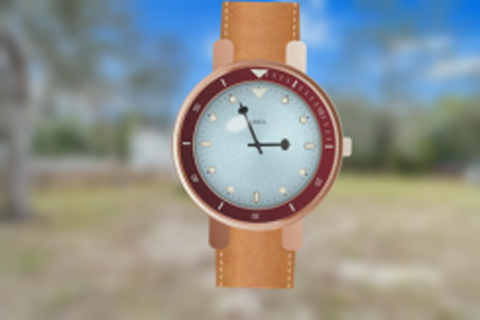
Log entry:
**2:56**
